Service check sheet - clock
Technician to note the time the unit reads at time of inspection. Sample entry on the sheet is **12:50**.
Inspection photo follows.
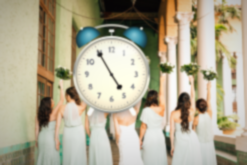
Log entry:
**4:55**
